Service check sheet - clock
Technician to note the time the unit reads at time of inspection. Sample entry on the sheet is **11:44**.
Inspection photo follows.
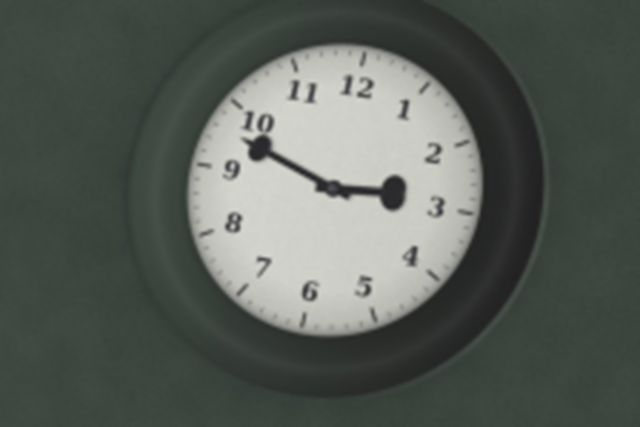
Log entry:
**2:48**
